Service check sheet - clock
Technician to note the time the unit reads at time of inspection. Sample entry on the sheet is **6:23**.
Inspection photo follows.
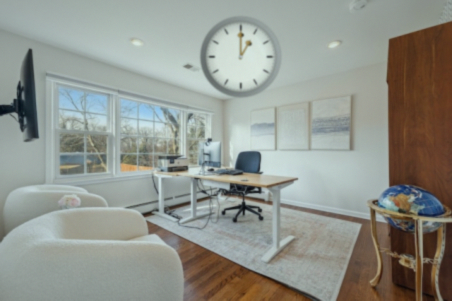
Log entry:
**1:00**
